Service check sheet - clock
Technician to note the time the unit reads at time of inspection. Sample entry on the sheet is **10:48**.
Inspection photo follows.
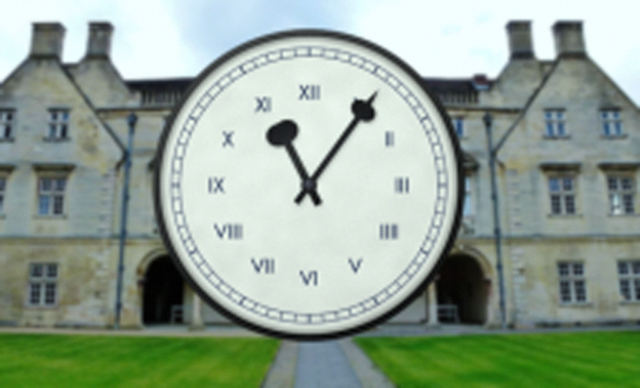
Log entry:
**11:06**
